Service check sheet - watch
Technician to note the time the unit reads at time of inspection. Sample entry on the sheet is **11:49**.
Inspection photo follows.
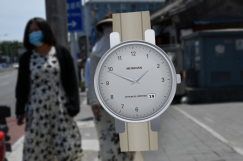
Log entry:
**1:49**
